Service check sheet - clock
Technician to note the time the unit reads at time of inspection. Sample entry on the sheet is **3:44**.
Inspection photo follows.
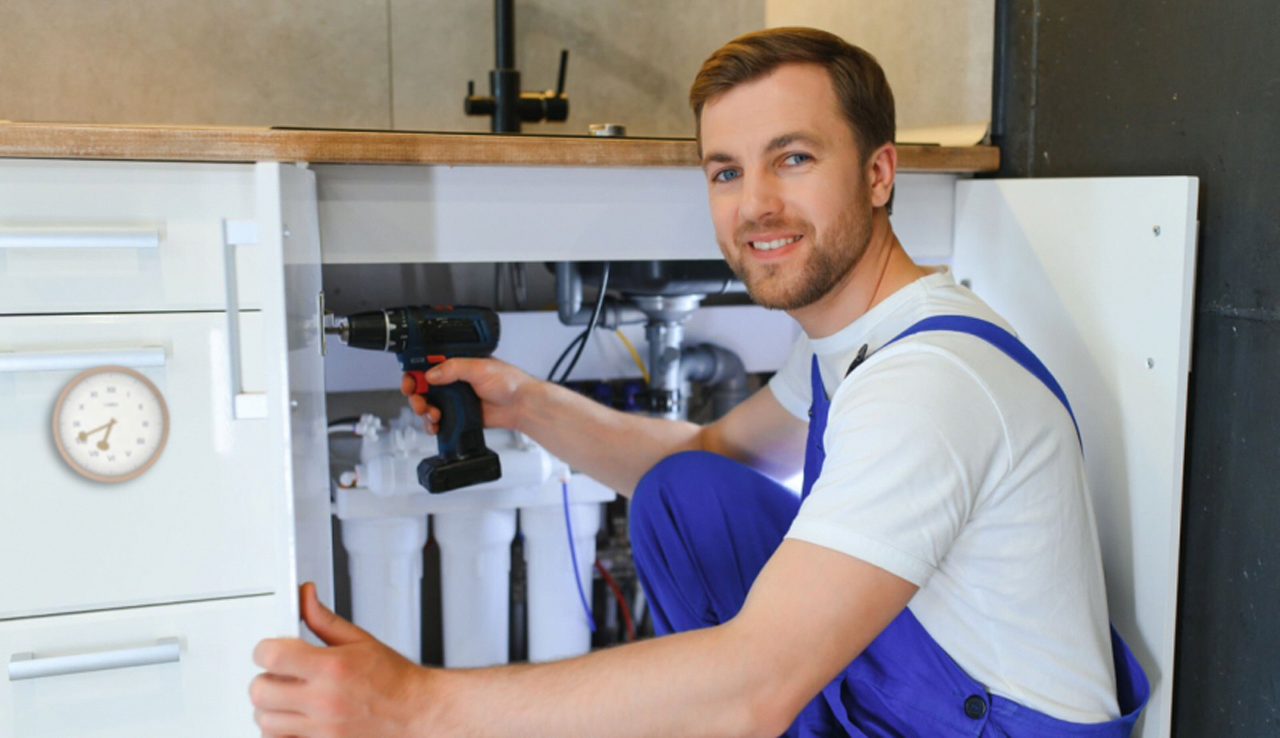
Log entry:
**6:41**
